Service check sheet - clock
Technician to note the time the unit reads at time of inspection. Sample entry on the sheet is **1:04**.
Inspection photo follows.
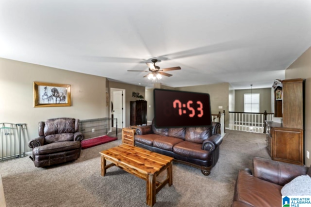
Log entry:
**7:53**
